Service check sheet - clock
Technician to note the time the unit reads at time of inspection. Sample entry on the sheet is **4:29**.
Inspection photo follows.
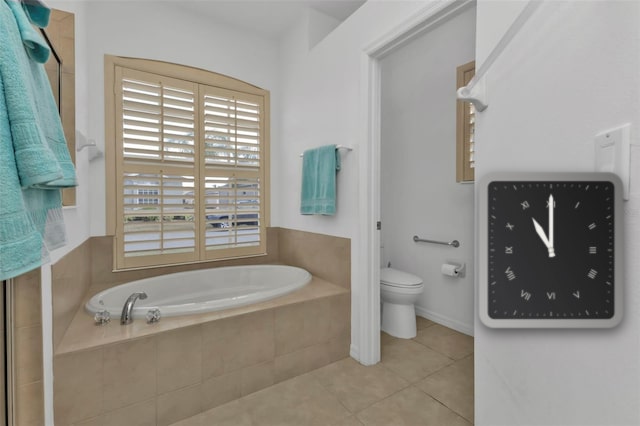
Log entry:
**11:00**
